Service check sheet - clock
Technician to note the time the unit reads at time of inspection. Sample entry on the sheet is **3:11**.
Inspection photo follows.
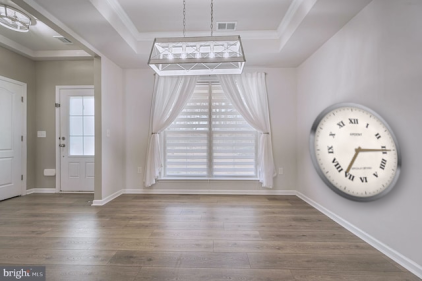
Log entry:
**7:15**
